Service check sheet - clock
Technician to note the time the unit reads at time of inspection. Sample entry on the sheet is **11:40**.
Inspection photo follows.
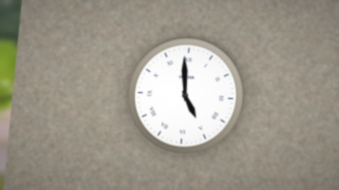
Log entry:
**4:59**
